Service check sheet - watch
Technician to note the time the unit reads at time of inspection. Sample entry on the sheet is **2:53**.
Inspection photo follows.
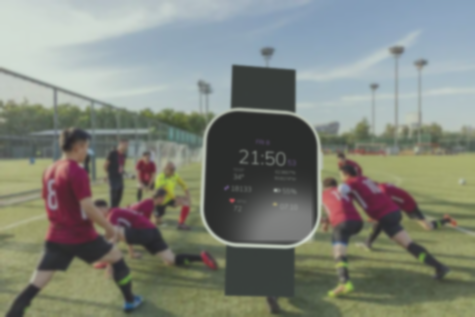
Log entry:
**21:50**
